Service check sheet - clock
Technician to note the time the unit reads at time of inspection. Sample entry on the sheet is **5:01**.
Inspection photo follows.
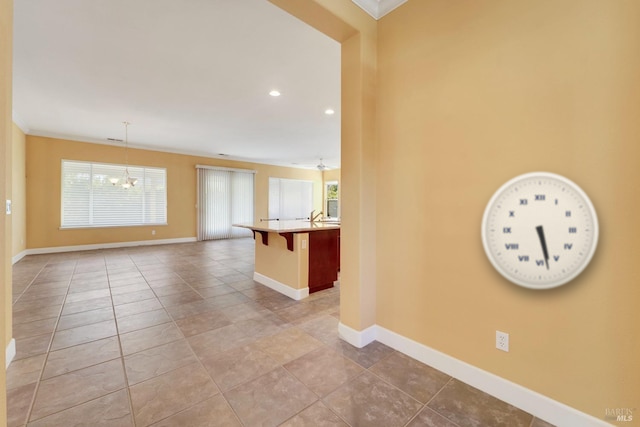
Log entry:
**5:28**
